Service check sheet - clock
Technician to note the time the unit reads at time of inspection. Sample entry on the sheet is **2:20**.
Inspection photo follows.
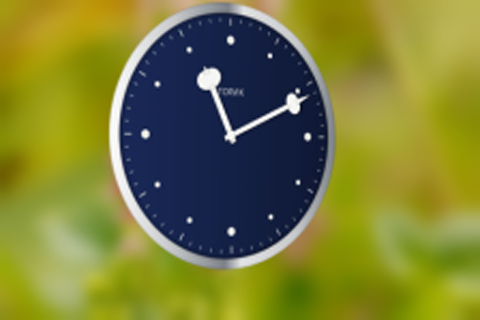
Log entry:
**11:11**
